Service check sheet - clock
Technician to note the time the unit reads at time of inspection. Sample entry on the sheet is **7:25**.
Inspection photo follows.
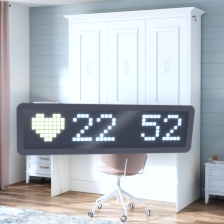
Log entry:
**22:52**
